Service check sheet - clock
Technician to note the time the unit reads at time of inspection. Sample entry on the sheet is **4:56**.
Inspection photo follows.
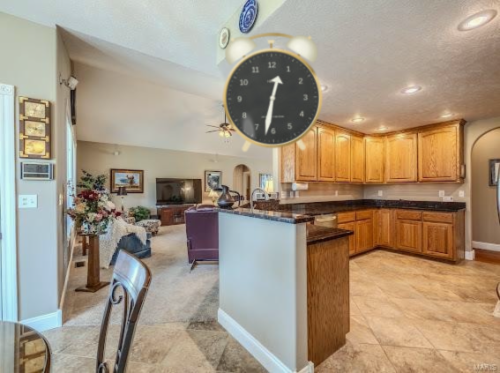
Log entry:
**12:32**
